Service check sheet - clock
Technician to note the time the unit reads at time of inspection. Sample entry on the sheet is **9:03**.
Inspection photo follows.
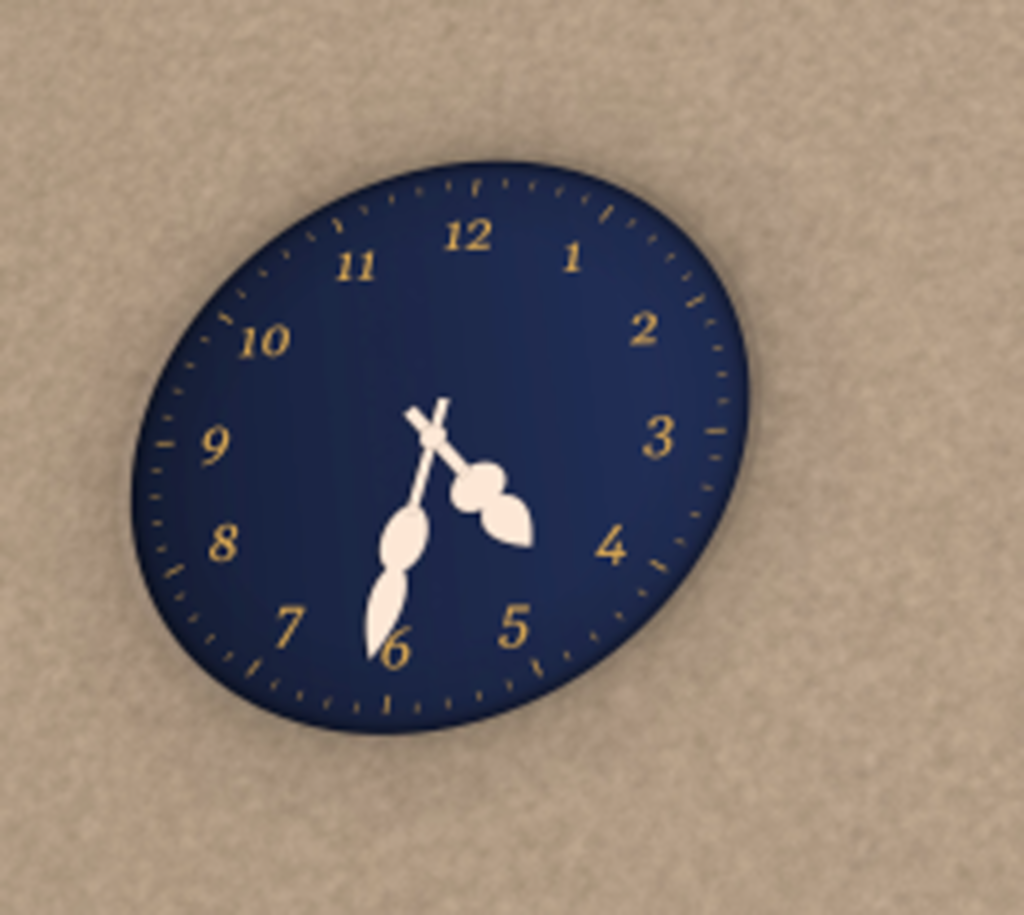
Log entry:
**4:31**
